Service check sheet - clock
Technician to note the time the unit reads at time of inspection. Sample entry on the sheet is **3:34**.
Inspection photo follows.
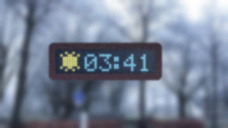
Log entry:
**3:41**
